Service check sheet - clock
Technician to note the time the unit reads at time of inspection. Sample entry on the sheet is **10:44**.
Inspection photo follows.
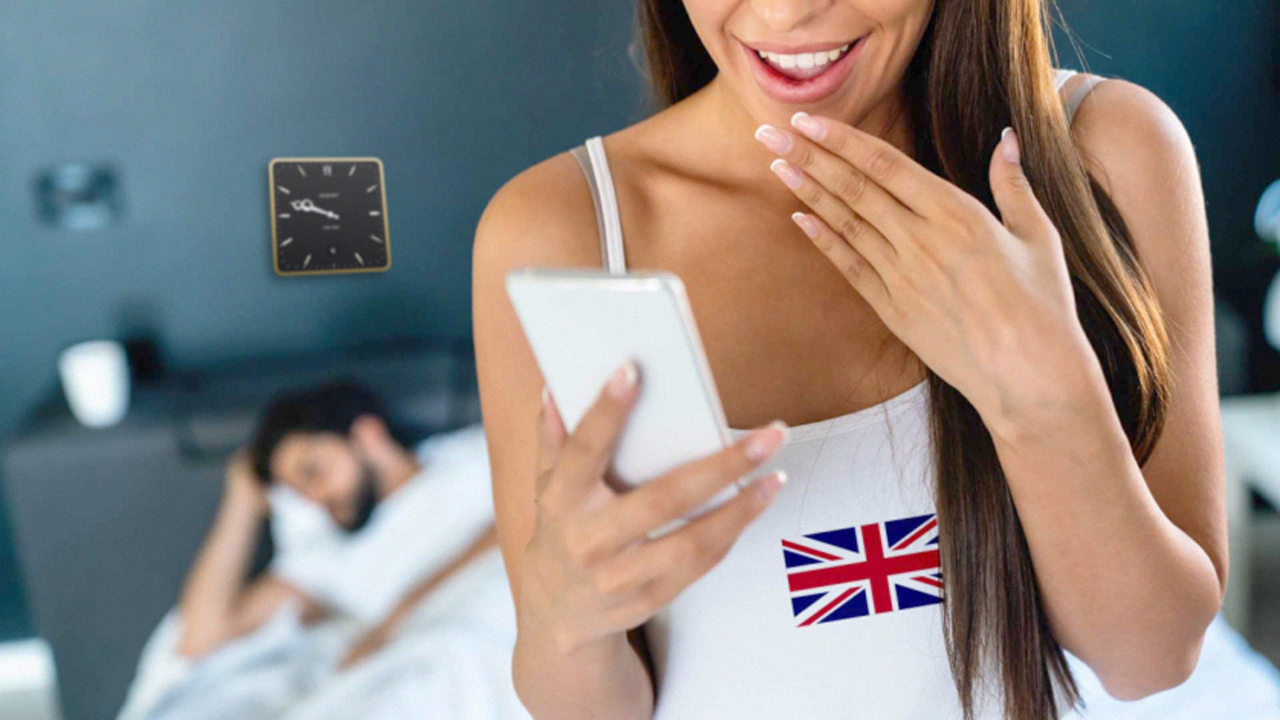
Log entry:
**9:48**
